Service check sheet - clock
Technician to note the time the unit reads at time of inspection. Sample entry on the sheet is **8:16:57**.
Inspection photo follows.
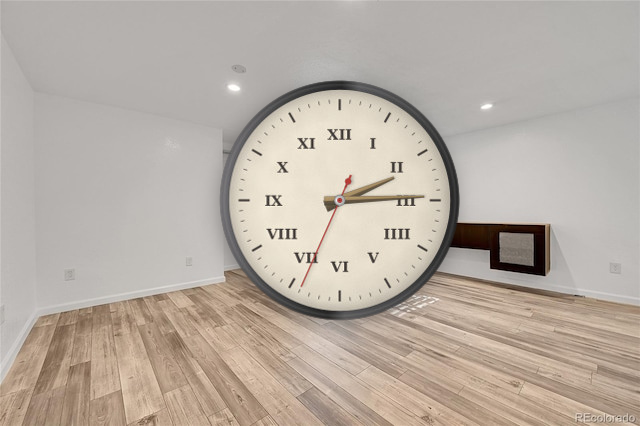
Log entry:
**2:14:34**
